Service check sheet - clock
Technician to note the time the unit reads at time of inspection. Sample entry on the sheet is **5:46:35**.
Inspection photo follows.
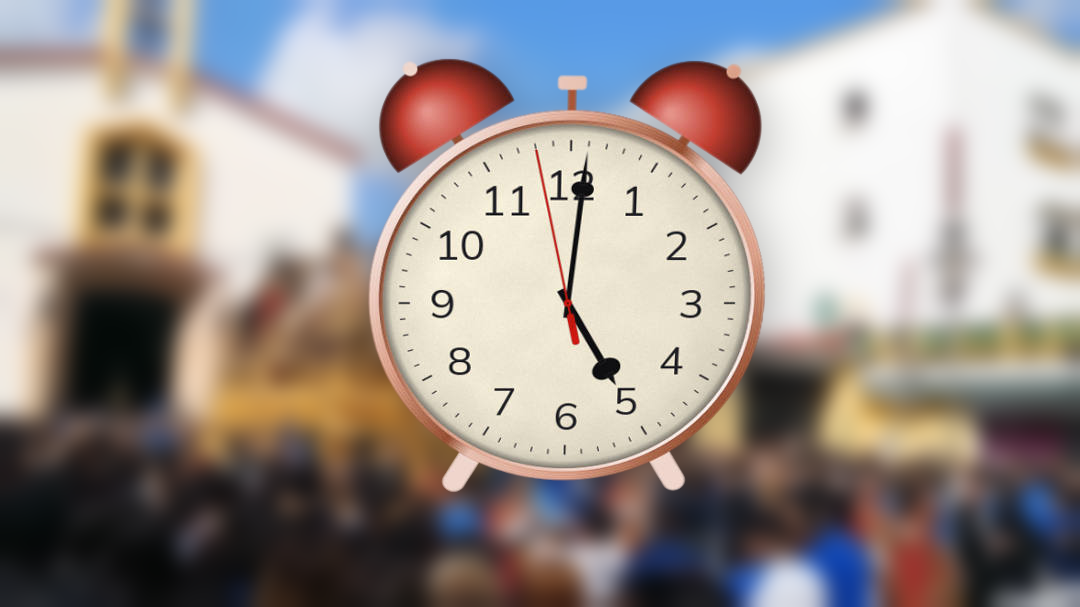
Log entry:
**5:00:58**
